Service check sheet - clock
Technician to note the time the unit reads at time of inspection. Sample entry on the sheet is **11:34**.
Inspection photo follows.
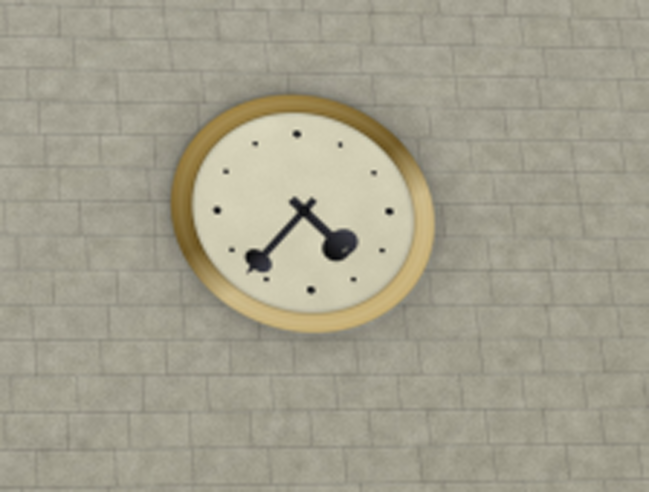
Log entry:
**4:37**
